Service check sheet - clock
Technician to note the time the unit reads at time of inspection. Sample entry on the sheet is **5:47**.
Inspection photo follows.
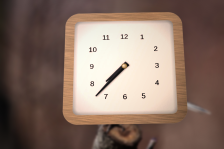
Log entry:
**7:37**
